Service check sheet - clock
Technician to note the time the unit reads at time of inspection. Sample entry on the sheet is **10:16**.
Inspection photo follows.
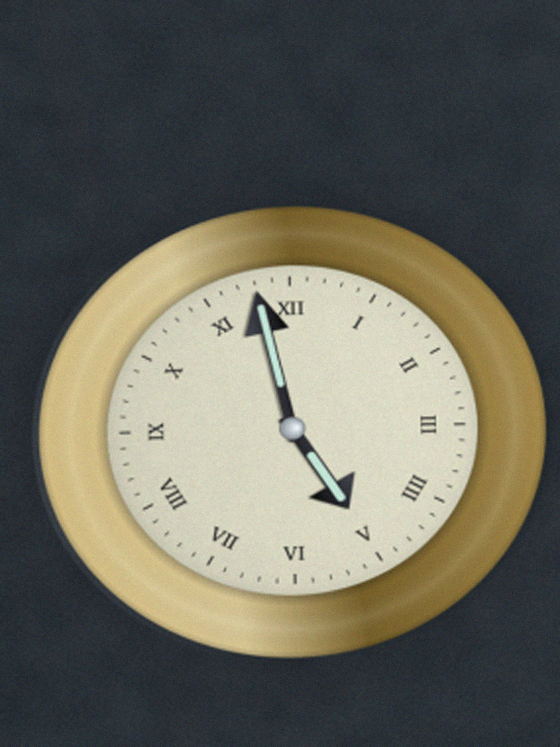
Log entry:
**4:58**
